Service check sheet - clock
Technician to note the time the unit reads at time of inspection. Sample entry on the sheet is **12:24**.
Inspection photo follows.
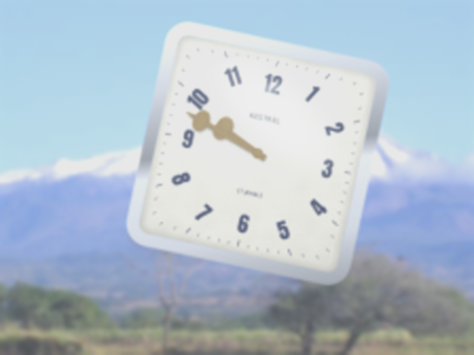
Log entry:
**9:48**
